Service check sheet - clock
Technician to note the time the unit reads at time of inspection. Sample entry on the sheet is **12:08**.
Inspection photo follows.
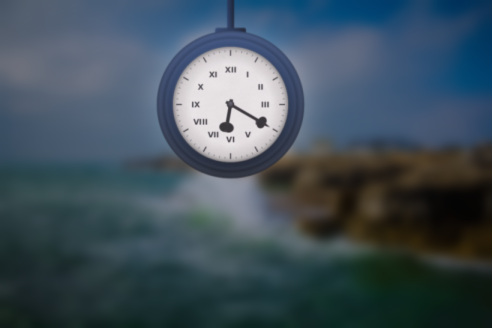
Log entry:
**6:20**
